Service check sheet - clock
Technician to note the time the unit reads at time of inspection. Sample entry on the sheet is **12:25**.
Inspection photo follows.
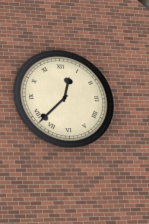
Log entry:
**12:38**
